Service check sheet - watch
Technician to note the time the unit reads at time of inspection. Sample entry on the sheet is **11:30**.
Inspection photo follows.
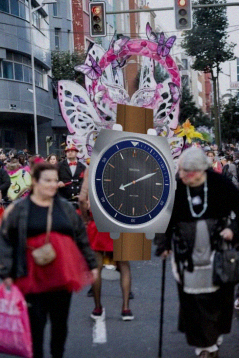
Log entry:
**8:11**
